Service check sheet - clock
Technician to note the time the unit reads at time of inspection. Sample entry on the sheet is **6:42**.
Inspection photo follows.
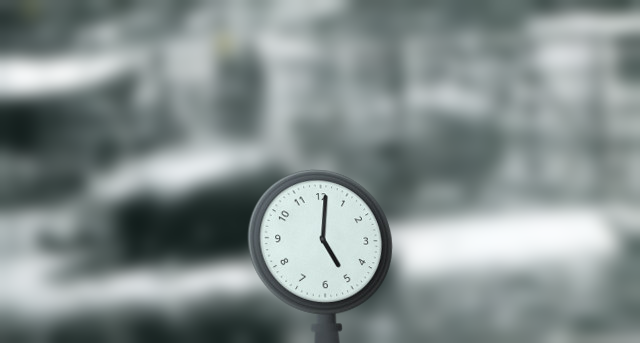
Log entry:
**5:01**
